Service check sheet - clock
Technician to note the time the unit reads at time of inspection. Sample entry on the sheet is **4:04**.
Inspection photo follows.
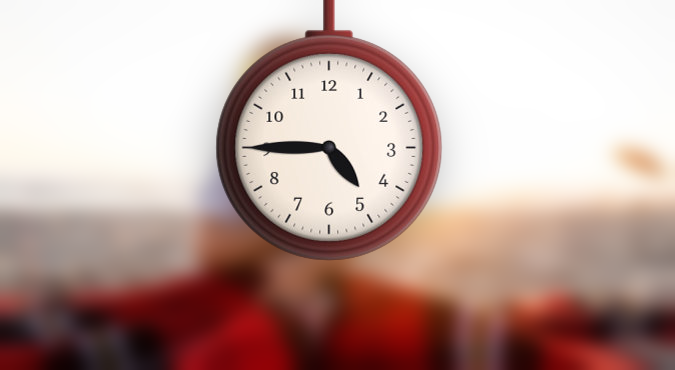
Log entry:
**4:45**
